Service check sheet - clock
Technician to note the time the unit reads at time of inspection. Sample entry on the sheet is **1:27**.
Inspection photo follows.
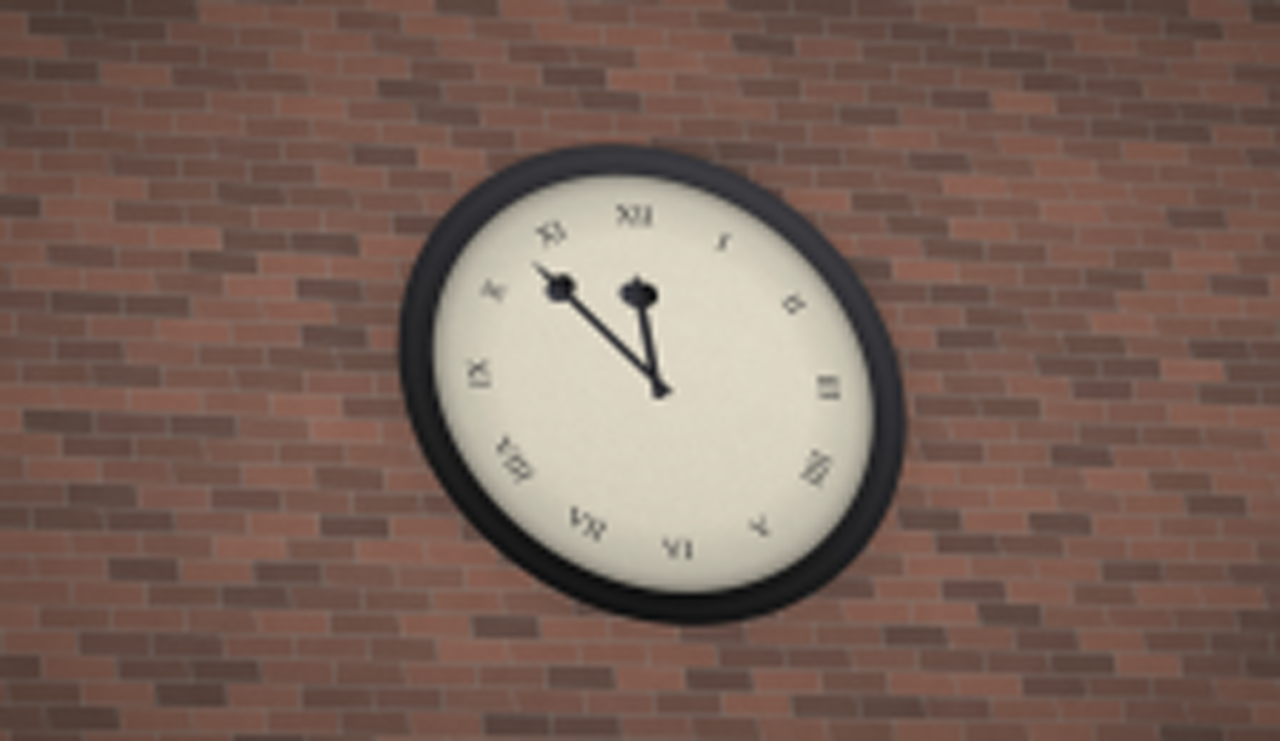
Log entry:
**11:53**
